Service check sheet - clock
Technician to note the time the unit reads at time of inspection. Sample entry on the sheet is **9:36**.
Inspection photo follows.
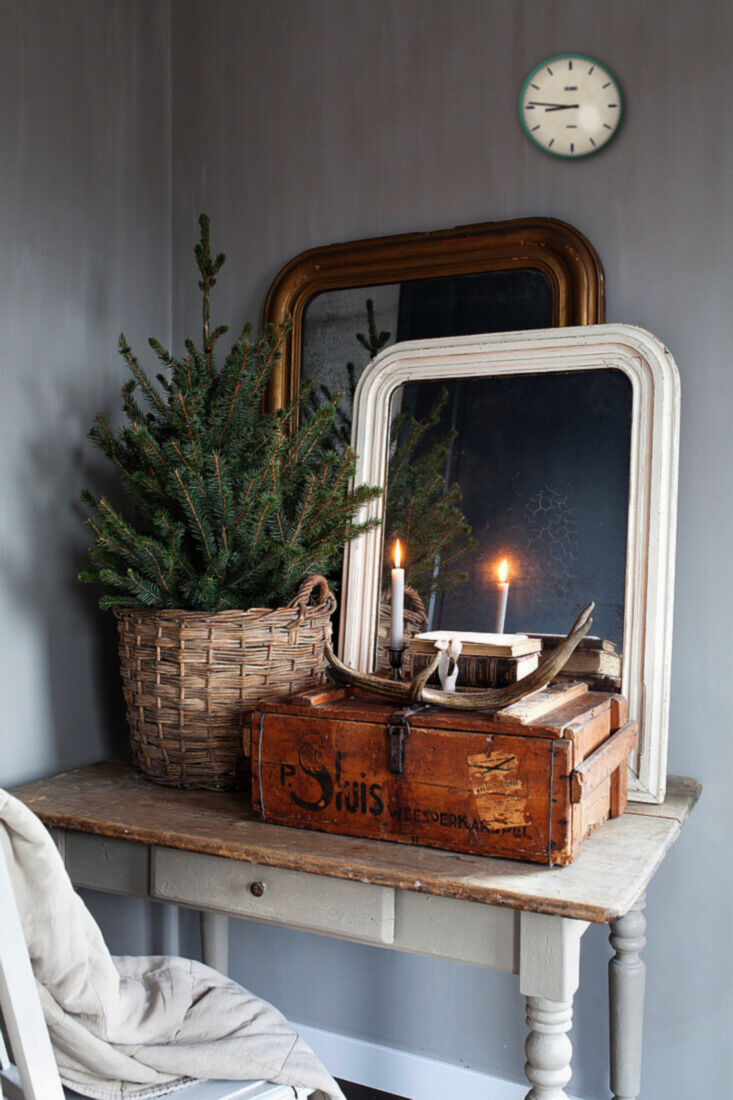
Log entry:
**8:46**
